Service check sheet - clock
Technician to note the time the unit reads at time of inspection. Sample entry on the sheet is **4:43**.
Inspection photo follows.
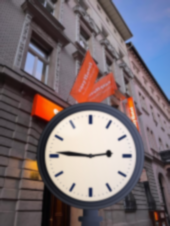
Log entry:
**2:46**
